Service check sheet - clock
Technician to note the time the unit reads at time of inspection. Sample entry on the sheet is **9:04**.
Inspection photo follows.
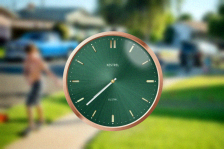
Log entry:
**7:38**
